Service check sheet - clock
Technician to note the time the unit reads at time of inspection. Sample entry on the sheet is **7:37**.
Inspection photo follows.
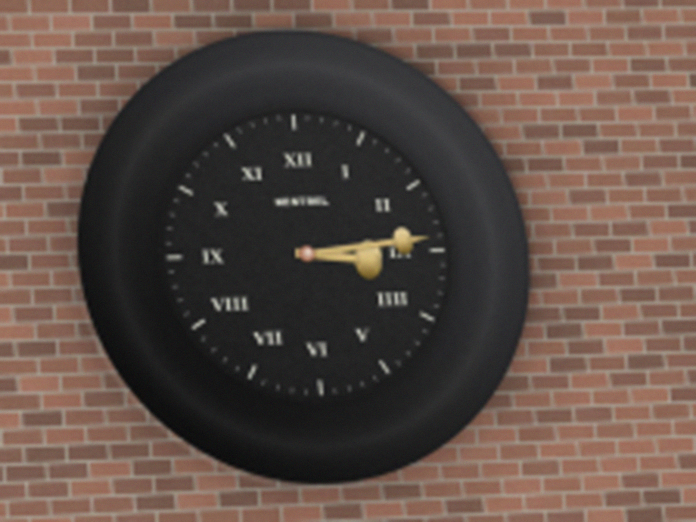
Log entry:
**3:14**
